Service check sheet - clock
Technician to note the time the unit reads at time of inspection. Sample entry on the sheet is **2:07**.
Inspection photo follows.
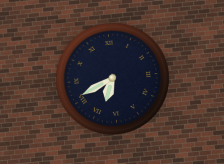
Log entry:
**6:41**
